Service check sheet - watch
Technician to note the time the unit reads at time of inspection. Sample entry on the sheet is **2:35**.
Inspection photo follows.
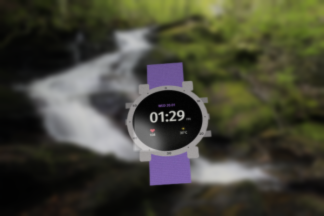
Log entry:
**1:29**
